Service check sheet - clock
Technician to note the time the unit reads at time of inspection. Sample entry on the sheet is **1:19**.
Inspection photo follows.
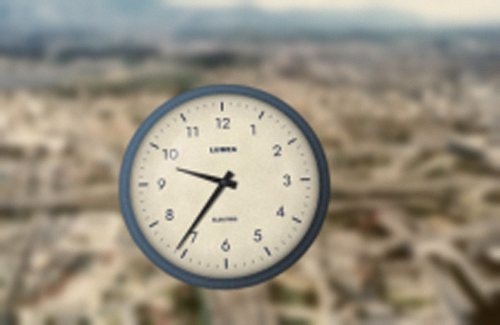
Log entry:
**9:36**
